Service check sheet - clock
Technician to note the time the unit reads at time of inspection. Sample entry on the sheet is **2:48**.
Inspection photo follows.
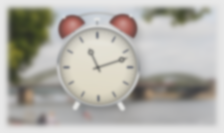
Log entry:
**11:12**
